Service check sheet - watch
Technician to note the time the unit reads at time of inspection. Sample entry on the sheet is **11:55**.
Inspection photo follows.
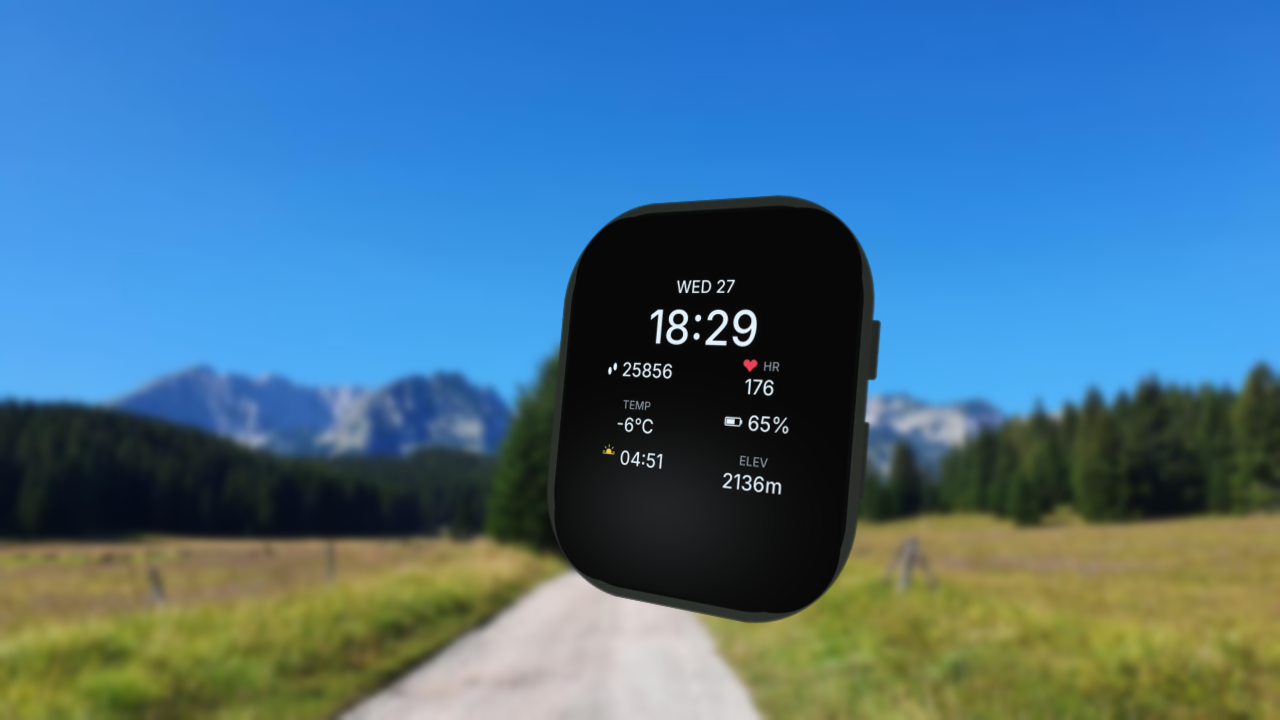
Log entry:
**18:29**
